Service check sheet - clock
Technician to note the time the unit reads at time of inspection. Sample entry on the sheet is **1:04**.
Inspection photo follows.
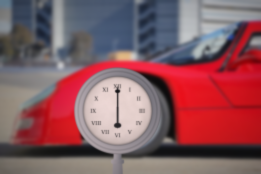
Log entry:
**6:00**
